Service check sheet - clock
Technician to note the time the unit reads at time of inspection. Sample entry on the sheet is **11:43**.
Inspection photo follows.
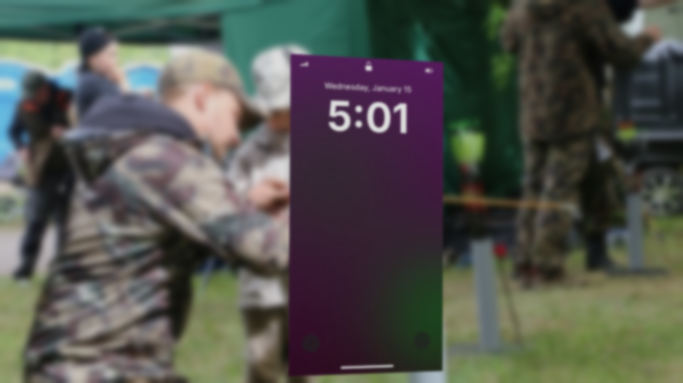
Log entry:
**5:01**
